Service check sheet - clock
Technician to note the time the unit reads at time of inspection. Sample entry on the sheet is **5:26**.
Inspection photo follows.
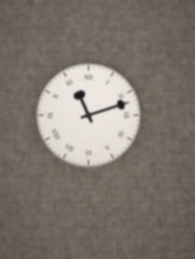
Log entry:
**11:12**
